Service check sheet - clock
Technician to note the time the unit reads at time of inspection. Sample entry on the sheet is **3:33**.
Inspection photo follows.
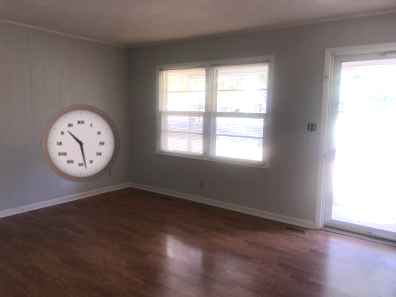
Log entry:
**10:28**
